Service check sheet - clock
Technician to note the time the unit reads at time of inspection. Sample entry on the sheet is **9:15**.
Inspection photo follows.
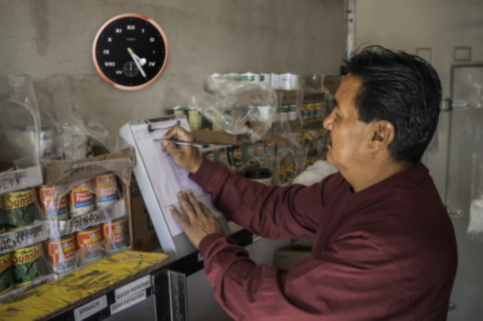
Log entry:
**4:25**
